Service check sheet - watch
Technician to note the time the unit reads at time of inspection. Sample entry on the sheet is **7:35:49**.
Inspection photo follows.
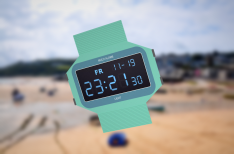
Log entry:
**23:21:30**
